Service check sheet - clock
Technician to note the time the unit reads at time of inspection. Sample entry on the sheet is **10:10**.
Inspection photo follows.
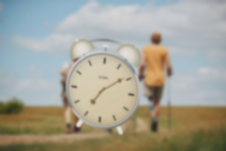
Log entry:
**7:09**
